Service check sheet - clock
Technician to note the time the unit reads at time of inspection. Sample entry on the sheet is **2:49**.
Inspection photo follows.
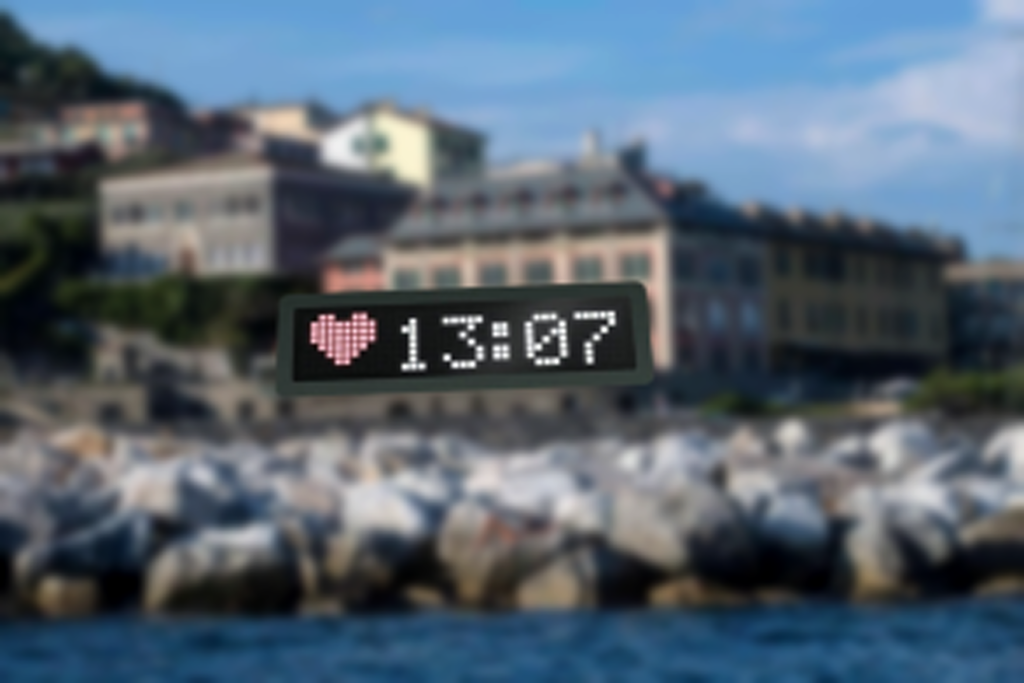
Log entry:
**13:07**
